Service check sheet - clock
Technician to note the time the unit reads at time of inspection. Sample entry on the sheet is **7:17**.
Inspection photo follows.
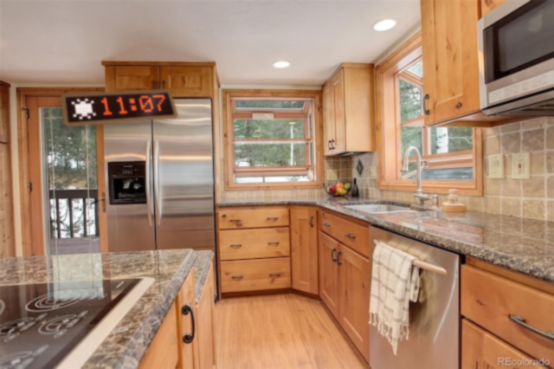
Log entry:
**11:07**
